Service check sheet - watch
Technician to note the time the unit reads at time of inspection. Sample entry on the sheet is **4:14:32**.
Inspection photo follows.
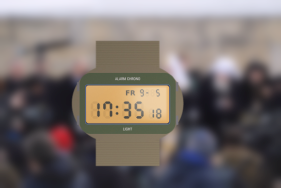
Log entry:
**17:35:18**
